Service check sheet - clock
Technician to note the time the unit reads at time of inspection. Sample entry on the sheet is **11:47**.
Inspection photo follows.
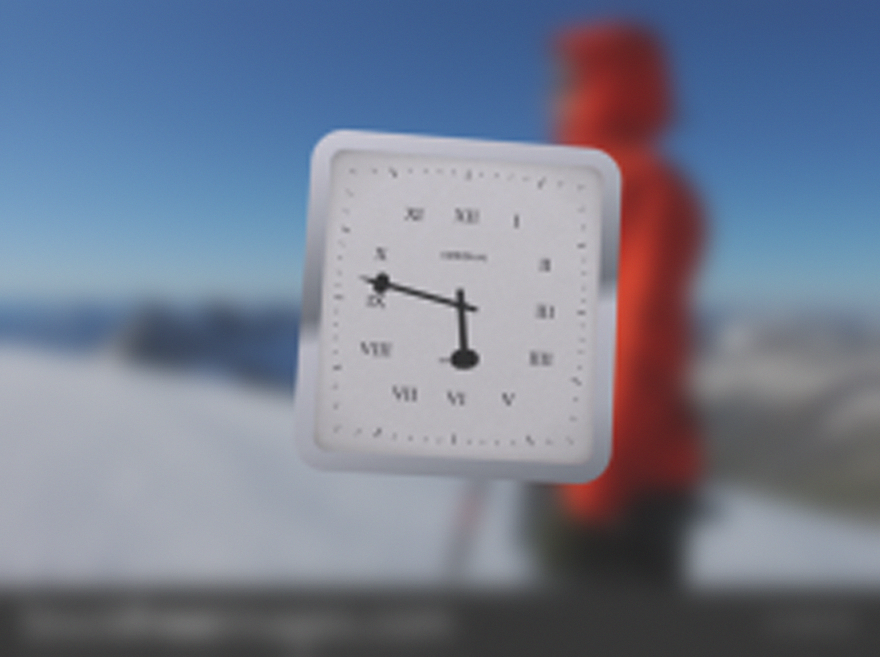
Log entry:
**5:47**
